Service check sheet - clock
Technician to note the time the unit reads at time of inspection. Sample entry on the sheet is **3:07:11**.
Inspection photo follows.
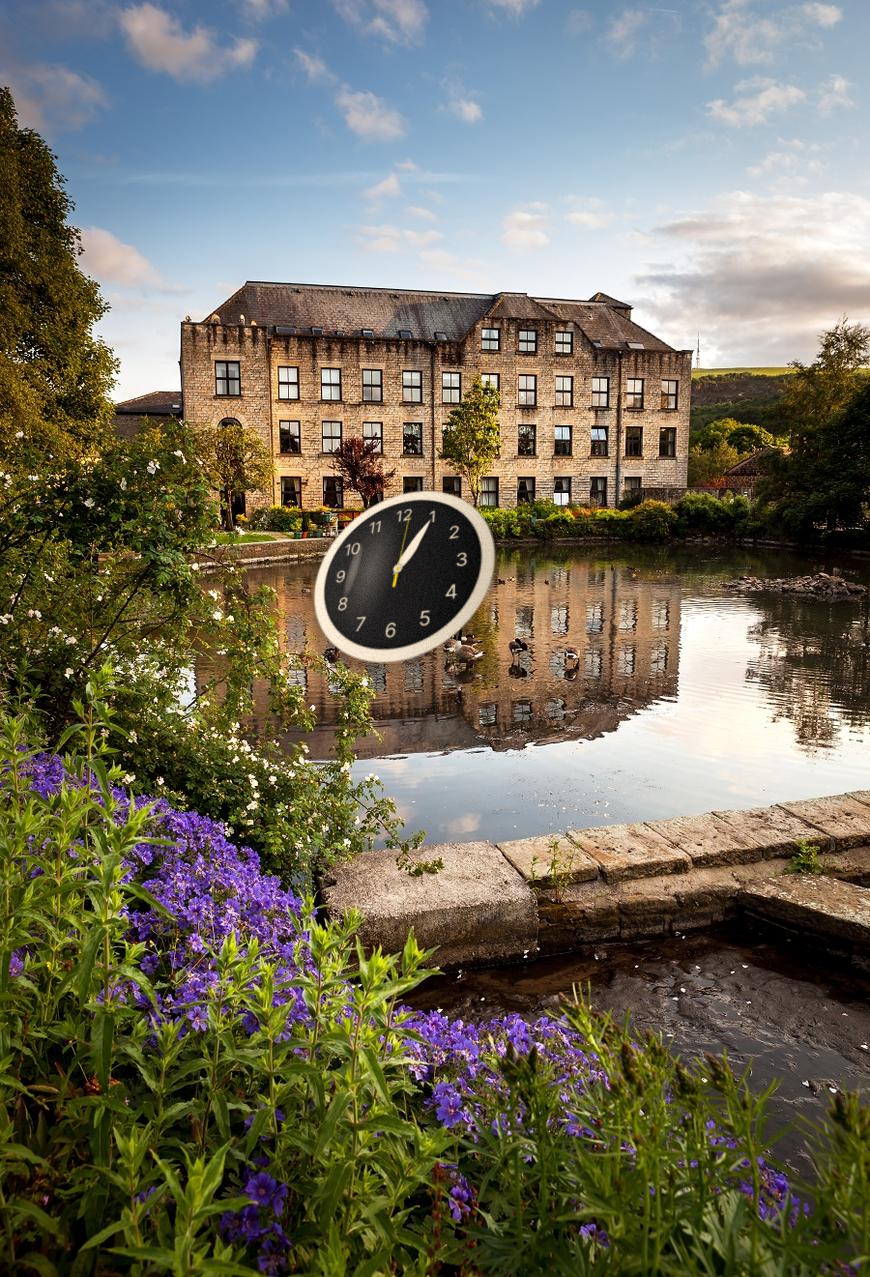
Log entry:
**1:05:01**
